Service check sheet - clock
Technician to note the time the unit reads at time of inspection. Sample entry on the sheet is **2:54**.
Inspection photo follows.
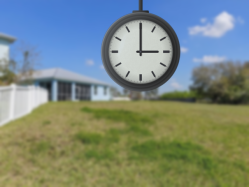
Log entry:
**3:00**
